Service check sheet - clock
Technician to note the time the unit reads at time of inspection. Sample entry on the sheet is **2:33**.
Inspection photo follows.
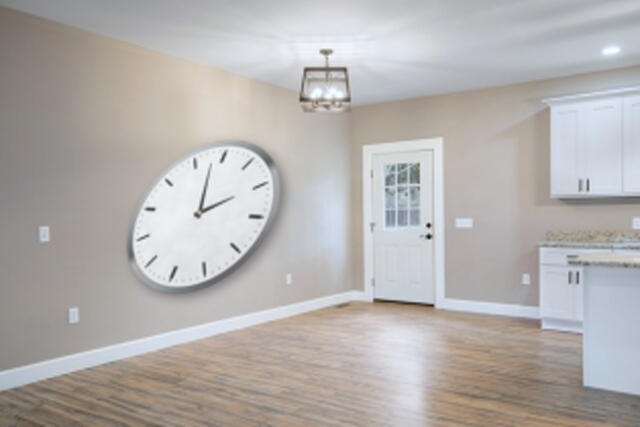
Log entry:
**1:58**
